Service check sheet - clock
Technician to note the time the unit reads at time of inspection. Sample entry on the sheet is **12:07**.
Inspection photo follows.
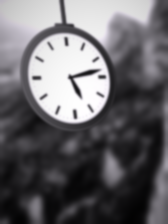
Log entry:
**5:13**
